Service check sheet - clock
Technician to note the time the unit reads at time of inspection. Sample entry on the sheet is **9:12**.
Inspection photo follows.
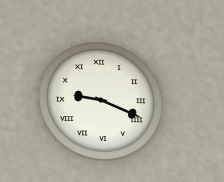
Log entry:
**9:19**
